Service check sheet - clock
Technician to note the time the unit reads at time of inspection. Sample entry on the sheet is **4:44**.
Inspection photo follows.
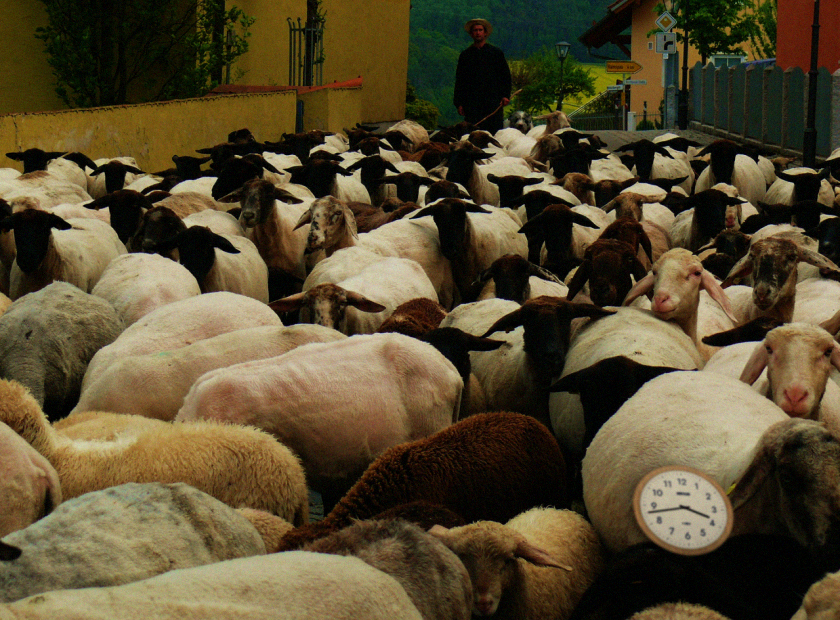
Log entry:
**3:43**
